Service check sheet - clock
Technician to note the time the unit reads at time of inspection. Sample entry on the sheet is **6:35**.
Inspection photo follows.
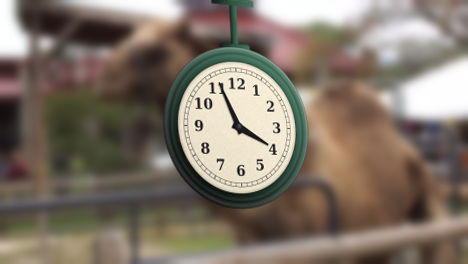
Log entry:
**3:56**
